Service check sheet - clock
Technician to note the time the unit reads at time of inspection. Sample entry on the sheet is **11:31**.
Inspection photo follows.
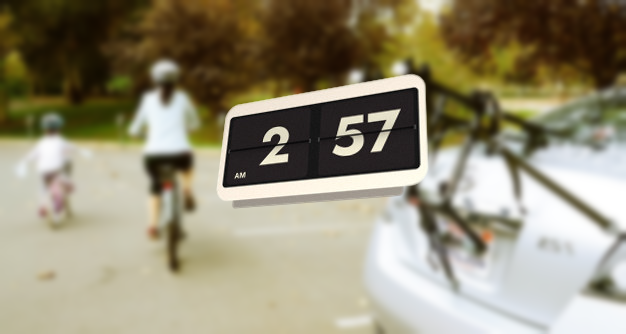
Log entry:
**2:57**
